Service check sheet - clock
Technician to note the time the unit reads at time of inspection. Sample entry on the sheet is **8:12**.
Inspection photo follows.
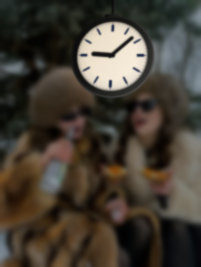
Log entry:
**9:08**
